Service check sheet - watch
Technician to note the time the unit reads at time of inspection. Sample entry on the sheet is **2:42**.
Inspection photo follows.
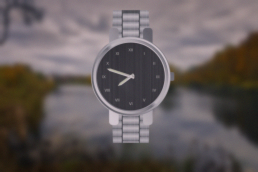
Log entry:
**7:48**
